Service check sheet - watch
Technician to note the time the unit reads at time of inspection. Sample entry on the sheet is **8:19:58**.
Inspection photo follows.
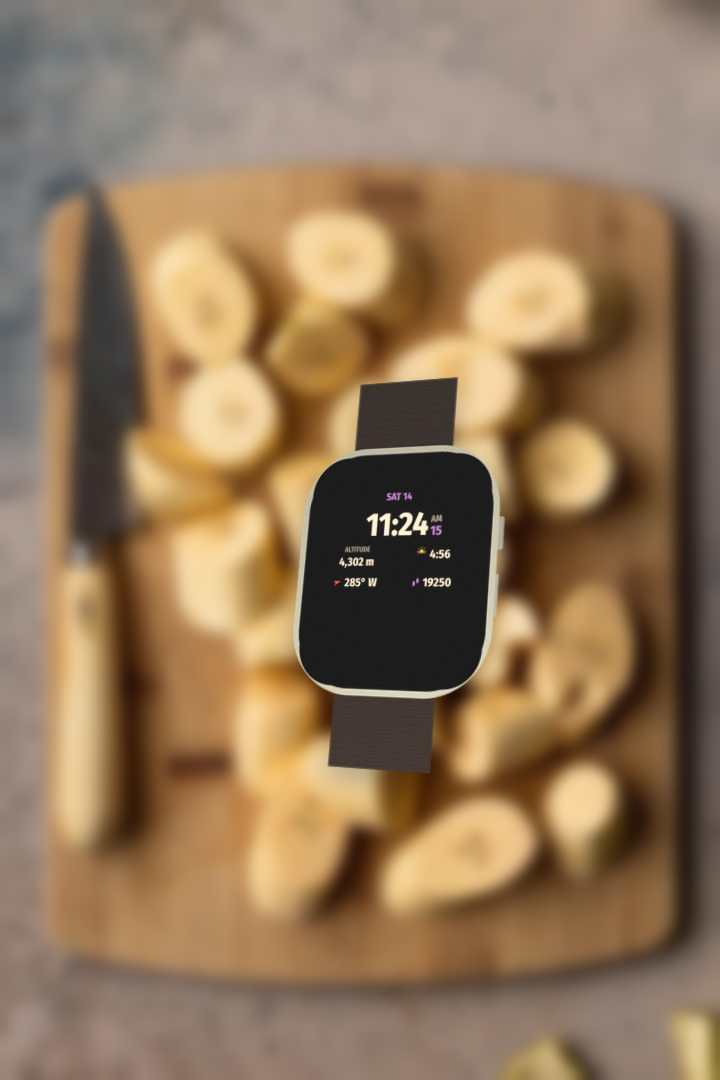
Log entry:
**11:24:15**
